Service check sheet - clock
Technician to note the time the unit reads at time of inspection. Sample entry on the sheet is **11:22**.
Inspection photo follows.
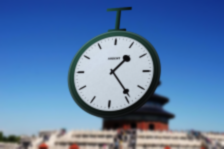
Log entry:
**1:24**
